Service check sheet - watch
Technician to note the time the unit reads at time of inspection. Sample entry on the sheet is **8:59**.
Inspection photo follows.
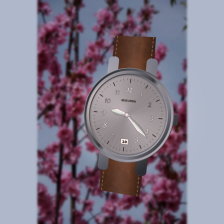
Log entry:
**9:22**
